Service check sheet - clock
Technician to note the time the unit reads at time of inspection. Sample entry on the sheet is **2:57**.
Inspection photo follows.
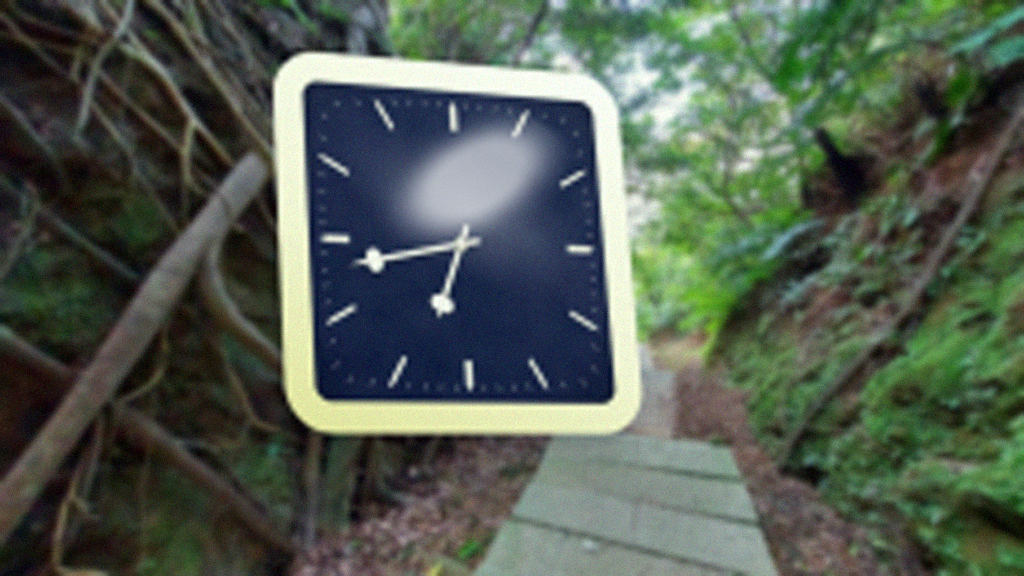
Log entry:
**6:43**
